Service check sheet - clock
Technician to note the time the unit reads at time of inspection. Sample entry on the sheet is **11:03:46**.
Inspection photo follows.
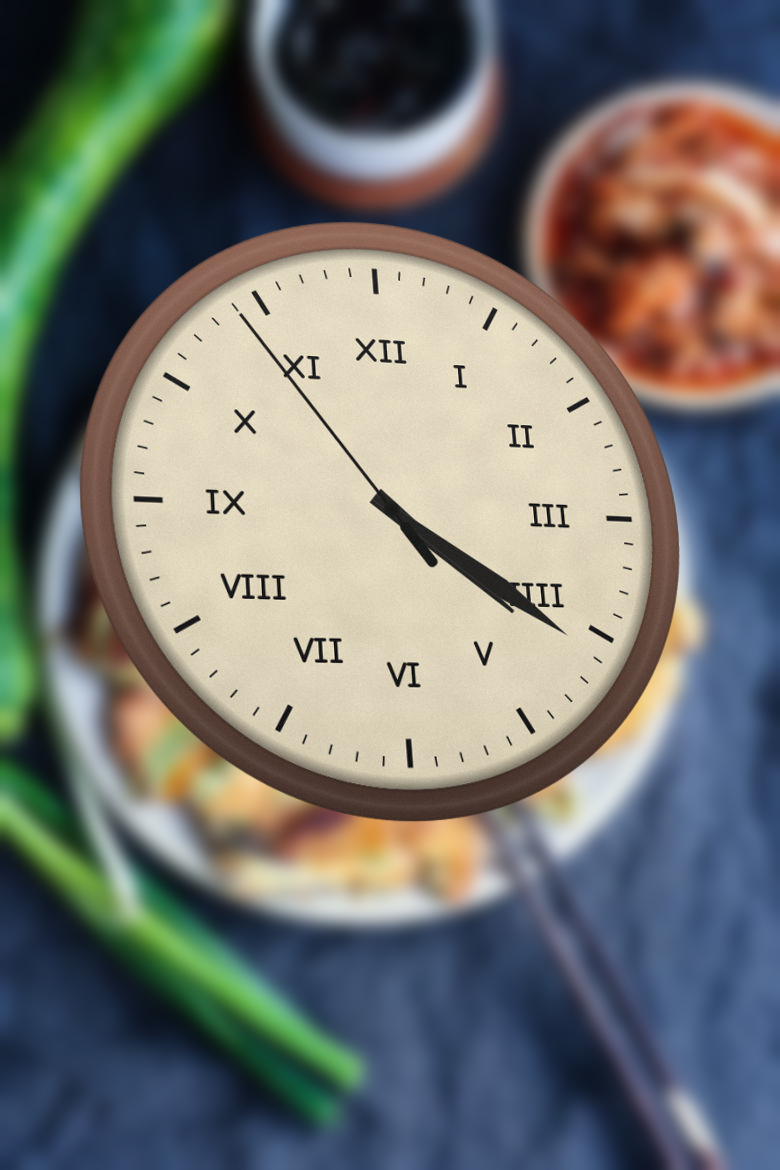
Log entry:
**4:20:54**
